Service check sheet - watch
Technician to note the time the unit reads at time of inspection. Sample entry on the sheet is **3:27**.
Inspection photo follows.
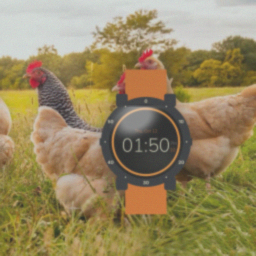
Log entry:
**1:50**
